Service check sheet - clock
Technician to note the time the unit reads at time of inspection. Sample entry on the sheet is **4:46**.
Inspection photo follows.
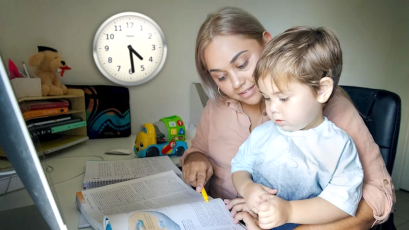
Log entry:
**4:29**
